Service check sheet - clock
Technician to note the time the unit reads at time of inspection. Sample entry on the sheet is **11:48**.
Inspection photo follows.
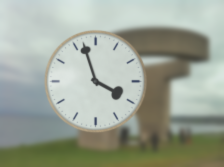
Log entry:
**3:57**
